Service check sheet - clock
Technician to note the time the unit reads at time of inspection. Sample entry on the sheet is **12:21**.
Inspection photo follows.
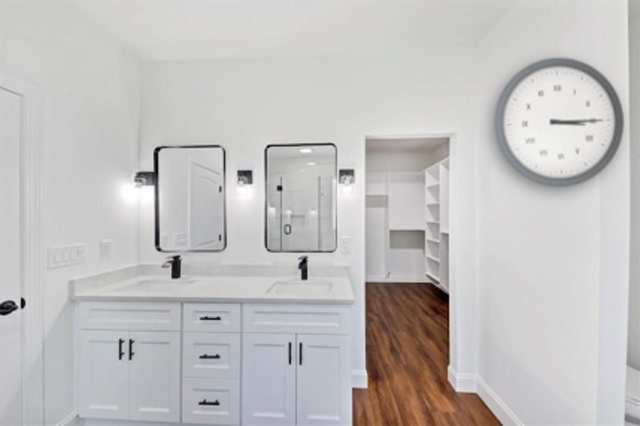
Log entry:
**3:15**
